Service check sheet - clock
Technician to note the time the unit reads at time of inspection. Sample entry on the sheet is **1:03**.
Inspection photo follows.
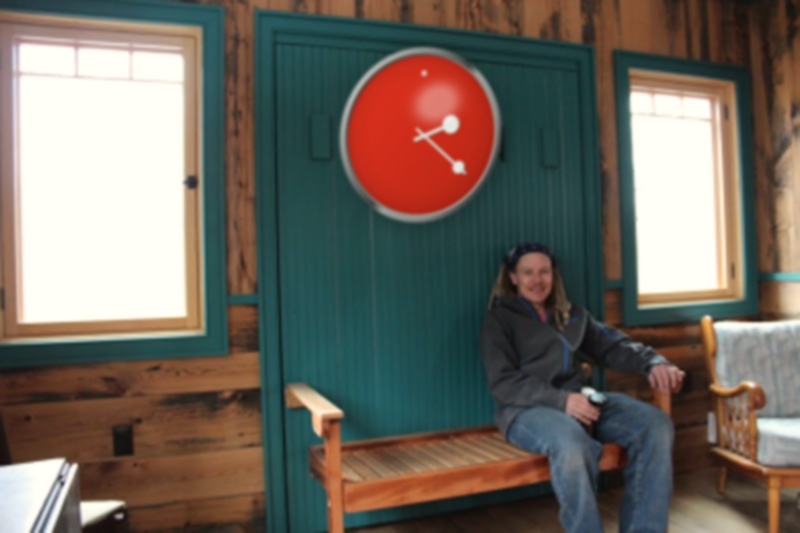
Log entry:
**2:22**
